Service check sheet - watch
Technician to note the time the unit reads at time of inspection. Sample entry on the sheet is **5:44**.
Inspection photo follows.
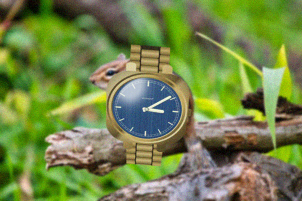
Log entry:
**3:09**
